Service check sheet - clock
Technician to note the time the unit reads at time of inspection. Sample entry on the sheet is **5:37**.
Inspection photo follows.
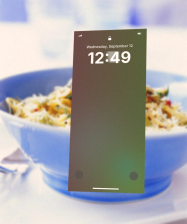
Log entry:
**12:49**
